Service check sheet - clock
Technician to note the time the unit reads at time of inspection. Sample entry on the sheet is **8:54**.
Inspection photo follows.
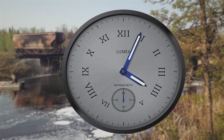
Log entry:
**4:04**
